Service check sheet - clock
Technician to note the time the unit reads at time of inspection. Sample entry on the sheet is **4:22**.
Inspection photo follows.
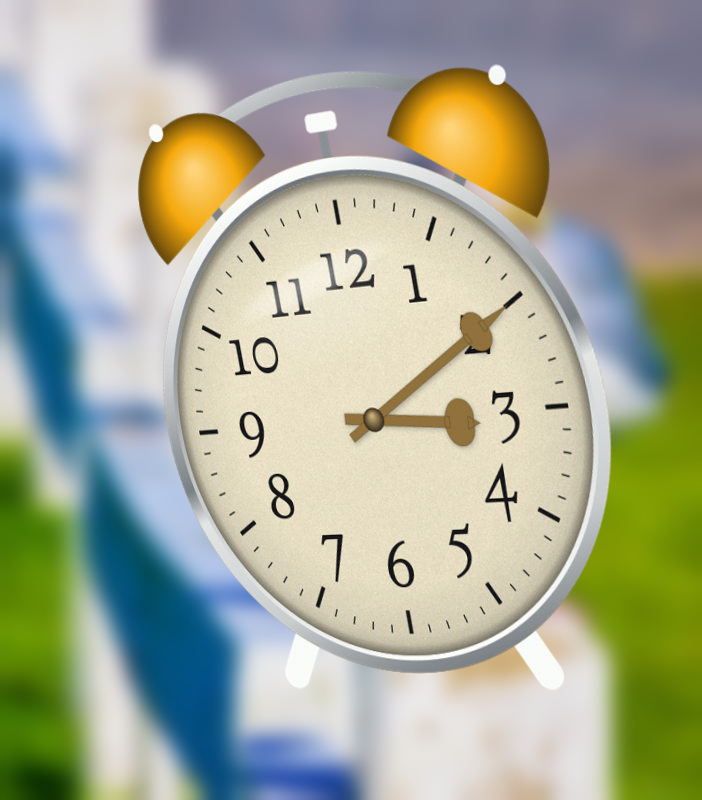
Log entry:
**3:10**
